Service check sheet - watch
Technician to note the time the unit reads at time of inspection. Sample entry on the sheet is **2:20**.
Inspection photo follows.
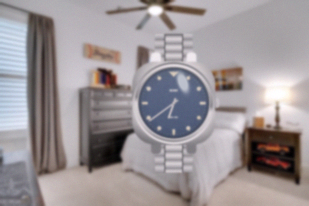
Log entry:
**6:39**
